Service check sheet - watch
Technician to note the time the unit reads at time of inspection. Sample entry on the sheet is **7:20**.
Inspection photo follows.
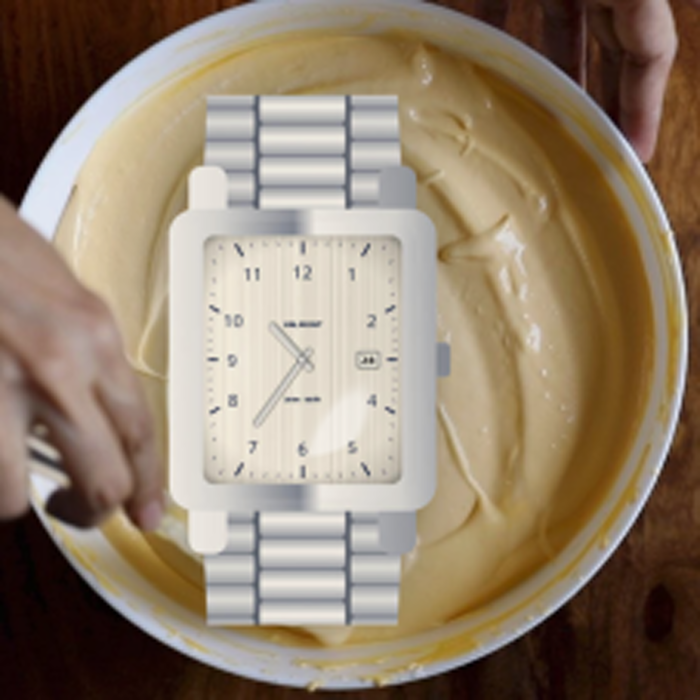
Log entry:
**10:36**
